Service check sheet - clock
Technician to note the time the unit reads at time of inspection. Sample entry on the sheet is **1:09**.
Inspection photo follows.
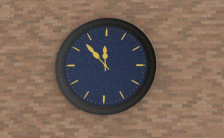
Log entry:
**11:53**
